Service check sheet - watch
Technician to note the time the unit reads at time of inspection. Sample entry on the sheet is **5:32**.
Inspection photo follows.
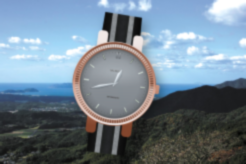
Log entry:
**12:42**
